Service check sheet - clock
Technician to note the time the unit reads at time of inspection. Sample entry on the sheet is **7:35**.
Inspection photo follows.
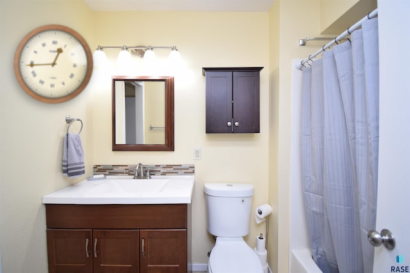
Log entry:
**12:44**
